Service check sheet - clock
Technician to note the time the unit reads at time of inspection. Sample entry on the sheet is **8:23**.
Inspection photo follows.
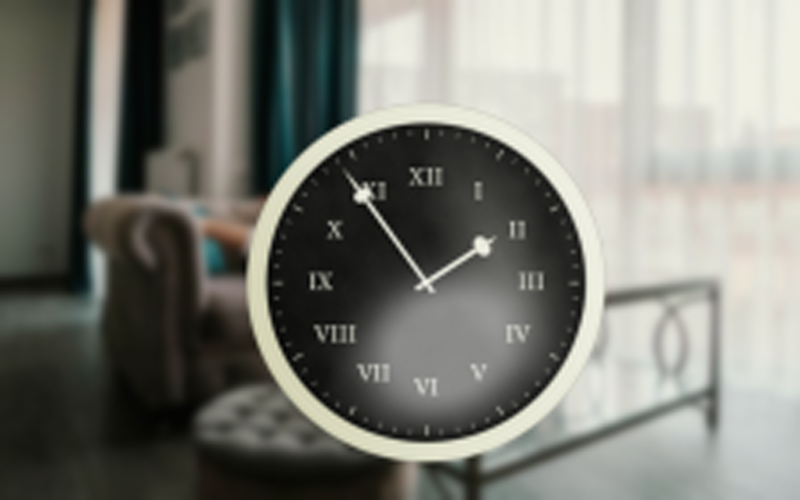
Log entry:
**1:54**
